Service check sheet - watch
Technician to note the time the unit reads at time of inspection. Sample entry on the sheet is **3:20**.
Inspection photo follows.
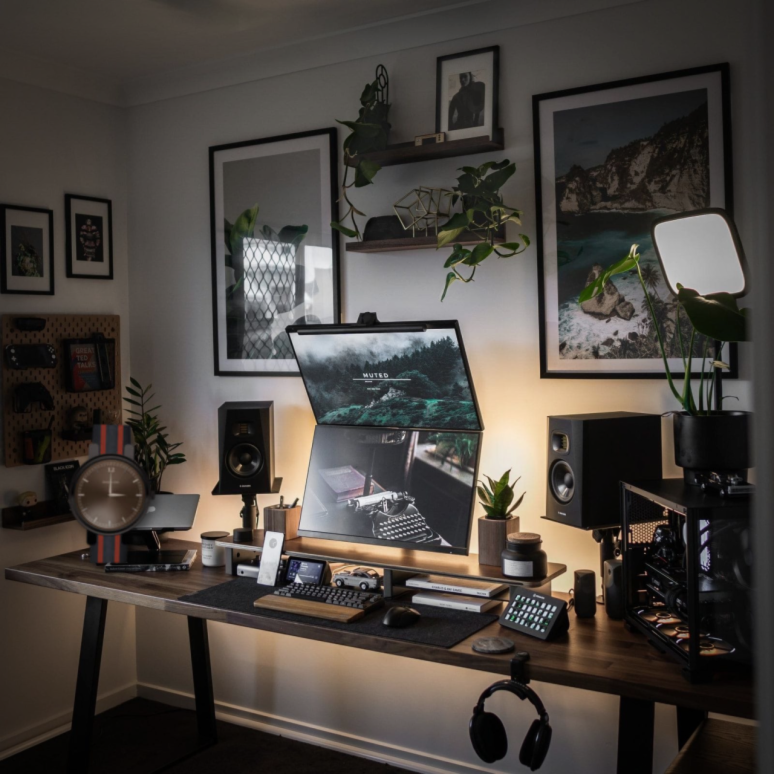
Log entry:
**3:00**
